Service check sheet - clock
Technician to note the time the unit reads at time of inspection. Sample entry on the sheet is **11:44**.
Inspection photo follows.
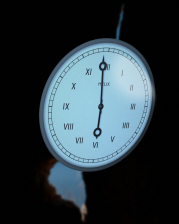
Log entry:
**5:59**
